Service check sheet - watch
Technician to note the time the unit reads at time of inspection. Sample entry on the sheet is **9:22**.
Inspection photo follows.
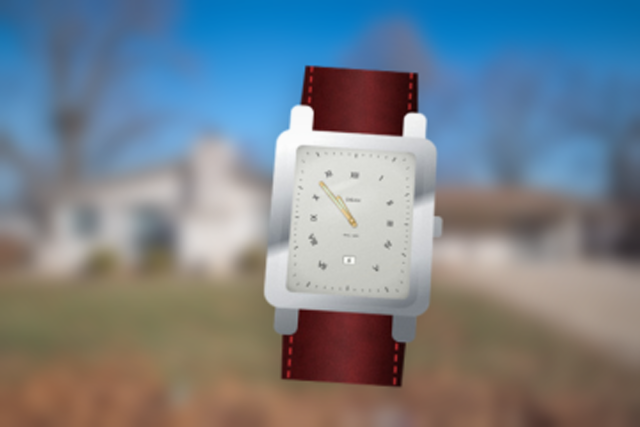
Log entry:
**10:53**
